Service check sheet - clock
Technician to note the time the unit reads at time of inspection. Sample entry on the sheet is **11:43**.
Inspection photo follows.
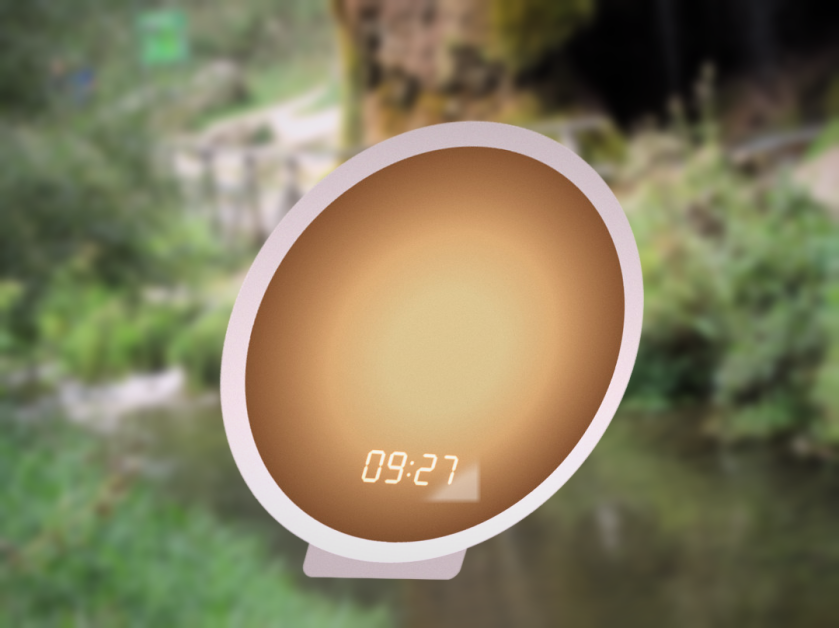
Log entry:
**9:27**
